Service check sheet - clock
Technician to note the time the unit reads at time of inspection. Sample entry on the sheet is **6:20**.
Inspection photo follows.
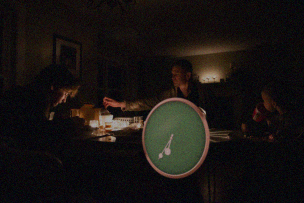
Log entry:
**6:36**
